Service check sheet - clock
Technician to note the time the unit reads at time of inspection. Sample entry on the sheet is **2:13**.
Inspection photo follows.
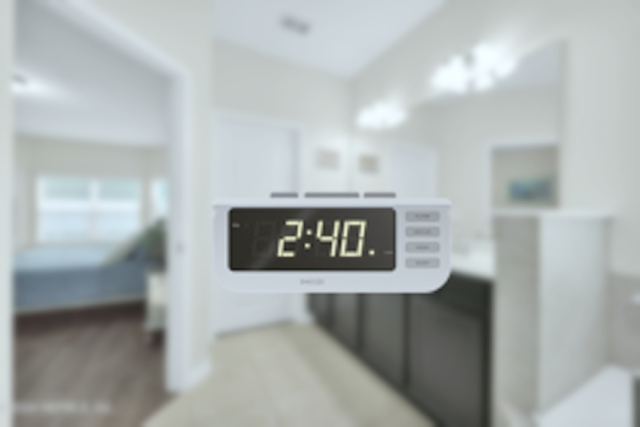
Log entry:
**2:40**
